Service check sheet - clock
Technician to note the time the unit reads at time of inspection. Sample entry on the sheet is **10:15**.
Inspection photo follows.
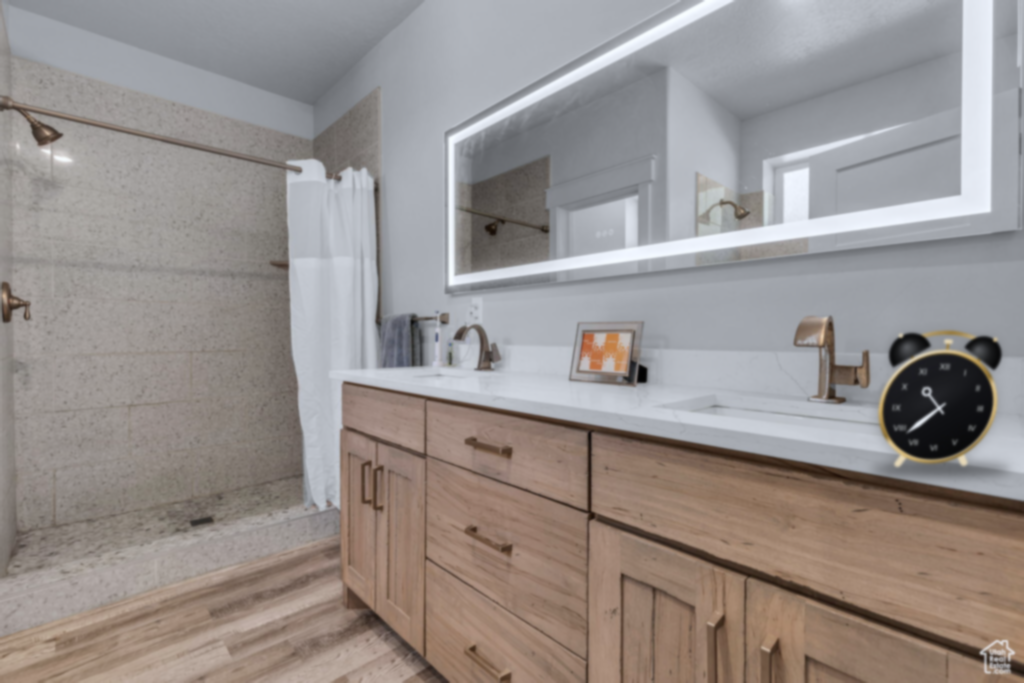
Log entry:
**10:38**
